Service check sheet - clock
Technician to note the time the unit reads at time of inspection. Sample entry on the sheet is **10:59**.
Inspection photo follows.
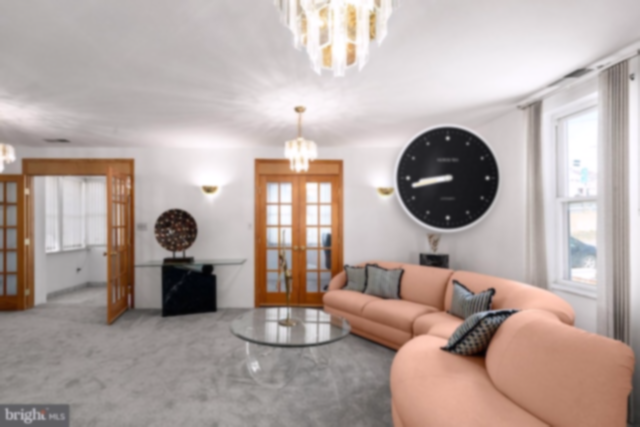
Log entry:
**8:43**
